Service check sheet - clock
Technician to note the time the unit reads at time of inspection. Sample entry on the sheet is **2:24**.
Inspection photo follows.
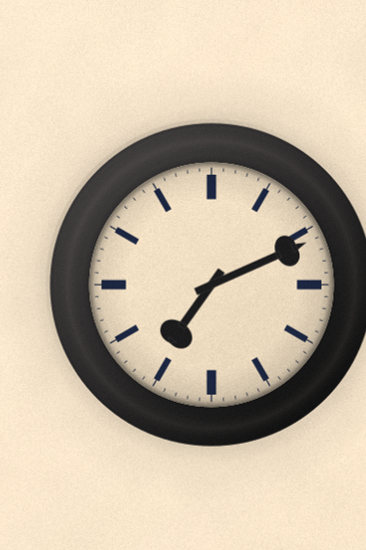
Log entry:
**7:11**
